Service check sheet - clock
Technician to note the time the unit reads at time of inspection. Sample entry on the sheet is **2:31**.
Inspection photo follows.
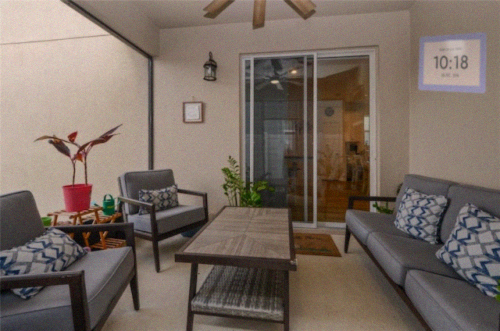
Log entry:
**10:18**
